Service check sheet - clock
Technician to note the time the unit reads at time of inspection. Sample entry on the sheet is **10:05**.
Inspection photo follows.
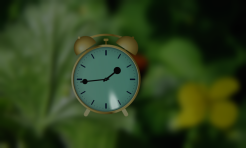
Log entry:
**1:44**
